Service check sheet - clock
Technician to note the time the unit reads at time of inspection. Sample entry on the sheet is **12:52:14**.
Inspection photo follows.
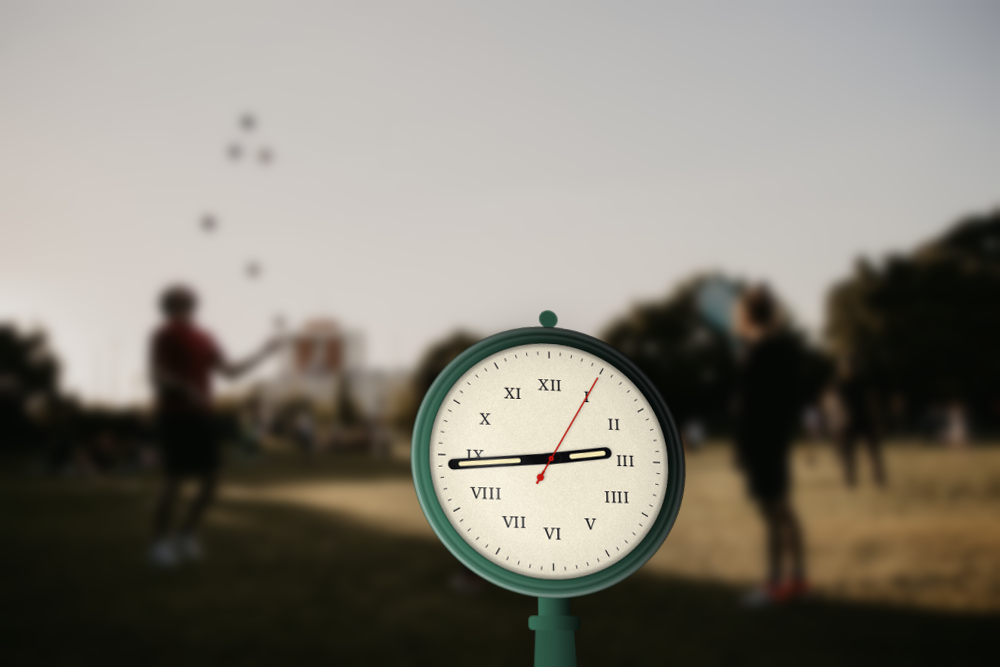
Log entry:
**2:44:05**
